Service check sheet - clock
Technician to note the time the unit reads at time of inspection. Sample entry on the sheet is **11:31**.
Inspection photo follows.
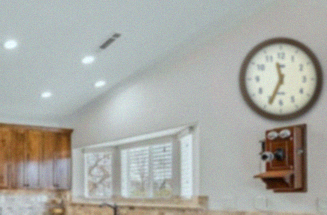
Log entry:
**11:34**
